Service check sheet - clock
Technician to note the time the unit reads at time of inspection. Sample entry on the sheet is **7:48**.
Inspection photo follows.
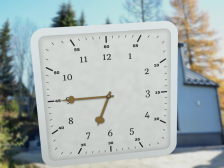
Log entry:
**6:45**
